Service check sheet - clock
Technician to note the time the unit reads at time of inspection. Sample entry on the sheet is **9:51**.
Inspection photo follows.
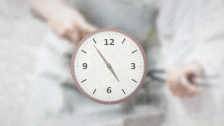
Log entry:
**4:54**
